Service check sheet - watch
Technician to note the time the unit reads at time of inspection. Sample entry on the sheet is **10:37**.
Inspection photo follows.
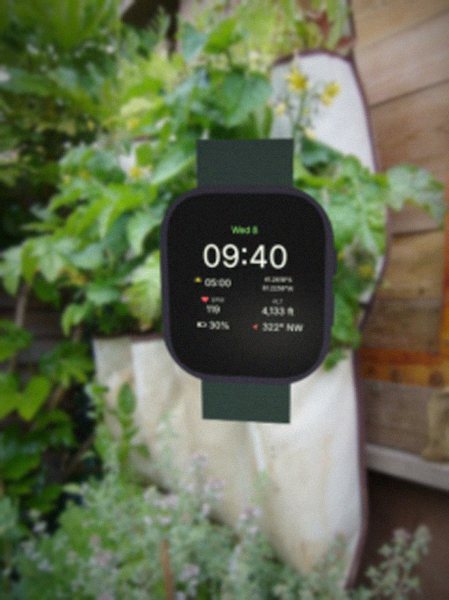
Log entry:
**9:40**
